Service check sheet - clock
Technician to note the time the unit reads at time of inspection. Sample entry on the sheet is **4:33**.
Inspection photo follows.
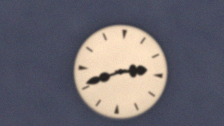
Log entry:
**2:41**
